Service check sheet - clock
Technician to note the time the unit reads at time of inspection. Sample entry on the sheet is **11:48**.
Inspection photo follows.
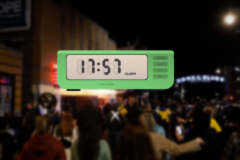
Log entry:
**17:57**
